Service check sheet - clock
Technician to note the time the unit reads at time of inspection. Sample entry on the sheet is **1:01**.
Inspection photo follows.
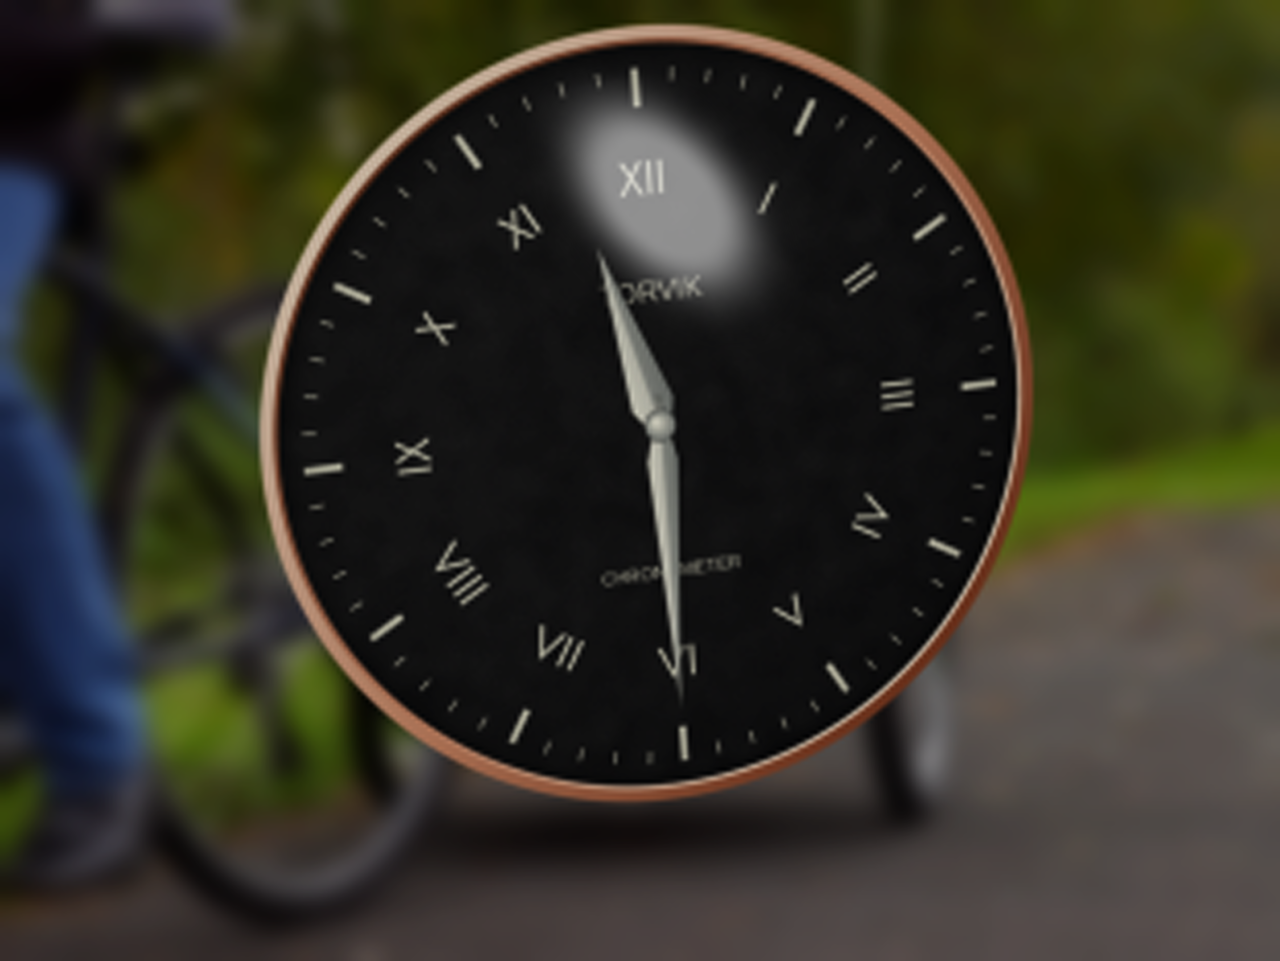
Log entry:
**11:30**
